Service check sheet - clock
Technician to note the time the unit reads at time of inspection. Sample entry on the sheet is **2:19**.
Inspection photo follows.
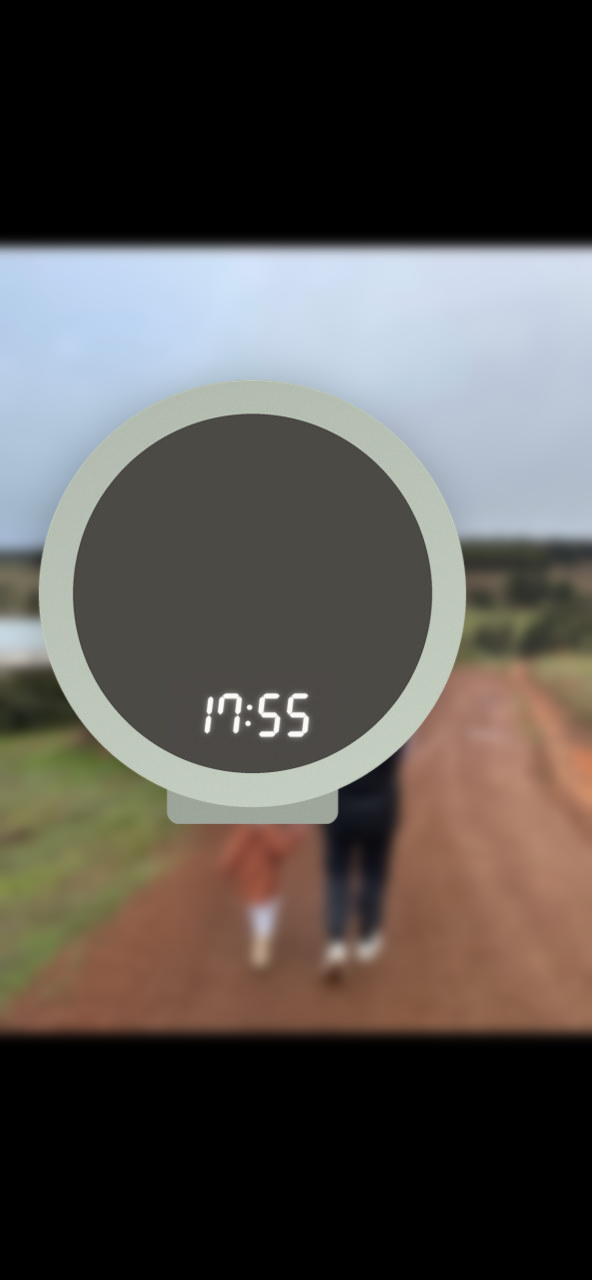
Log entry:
**17:55**
